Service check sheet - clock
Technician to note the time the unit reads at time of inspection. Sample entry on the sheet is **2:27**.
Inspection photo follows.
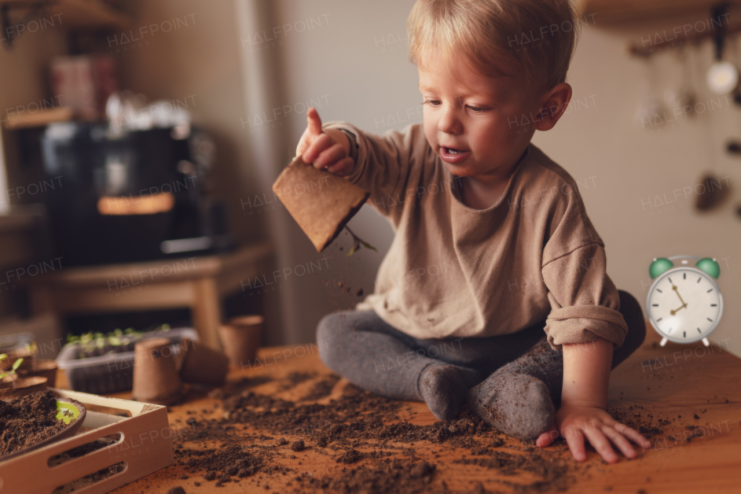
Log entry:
**7:55**
